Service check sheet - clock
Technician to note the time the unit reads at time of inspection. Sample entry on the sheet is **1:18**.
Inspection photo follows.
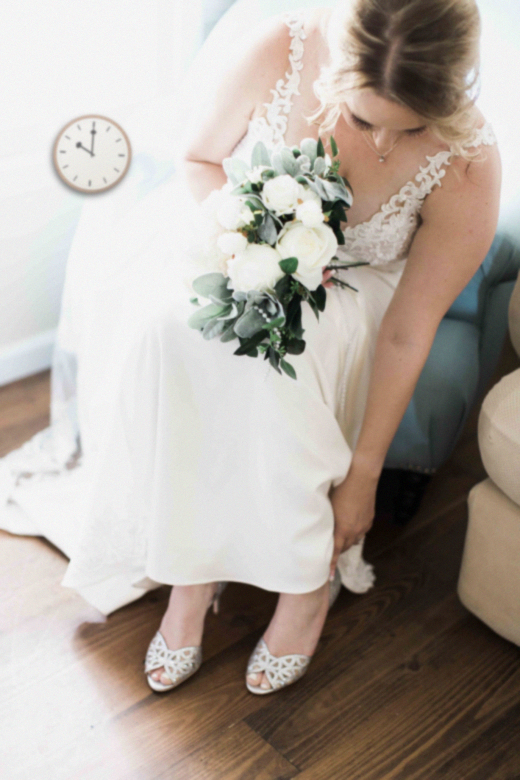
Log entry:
**10:00**
